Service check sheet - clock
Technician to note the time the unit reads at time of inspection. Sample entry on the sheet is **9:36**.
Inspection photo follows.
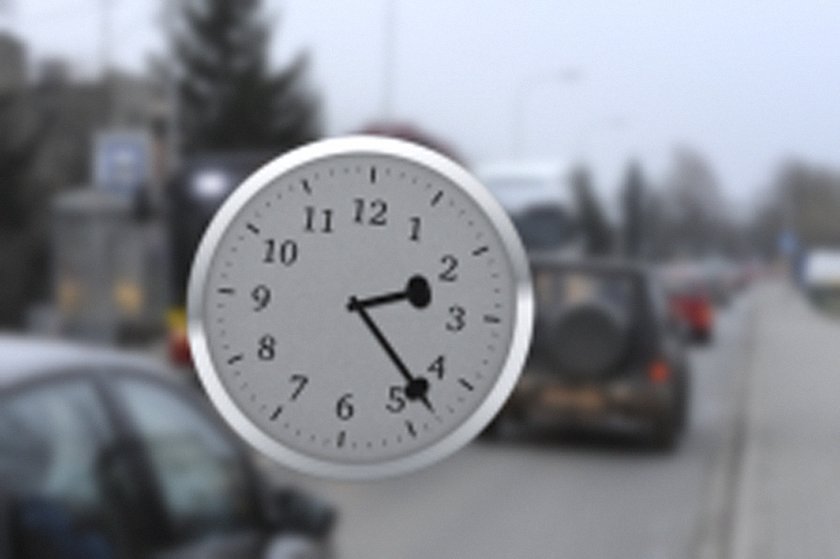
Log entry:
**2:23**
